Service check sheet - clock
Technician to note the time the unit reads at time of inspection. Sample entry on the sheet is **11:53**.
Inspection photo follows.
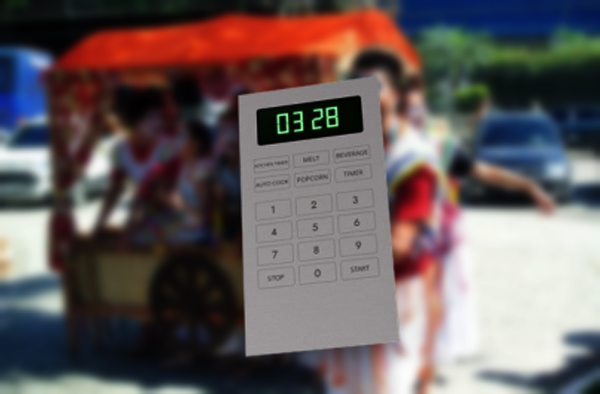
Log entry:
**3:28**
